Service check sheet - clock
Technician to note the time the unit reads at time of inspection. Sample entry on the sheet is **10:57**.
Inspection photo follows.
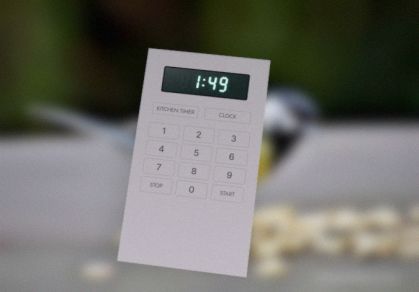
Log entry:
**1:49**
